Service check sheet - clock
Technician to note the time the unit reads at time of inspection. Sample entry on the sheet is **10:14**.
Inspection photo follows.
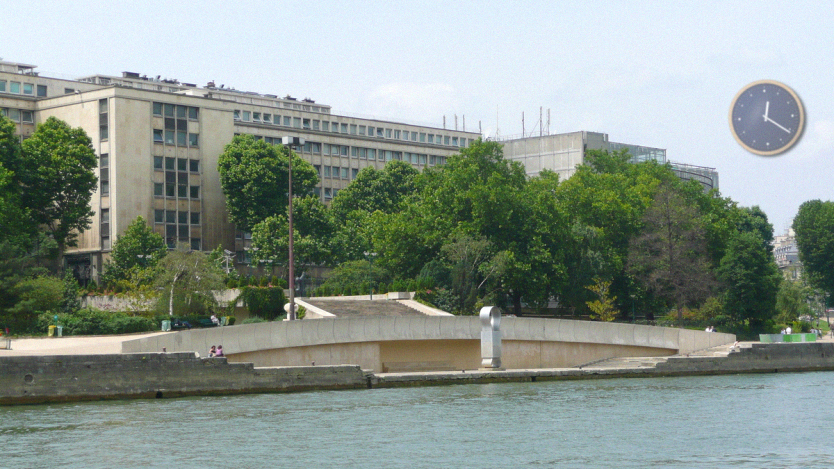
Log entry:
**12:21**
